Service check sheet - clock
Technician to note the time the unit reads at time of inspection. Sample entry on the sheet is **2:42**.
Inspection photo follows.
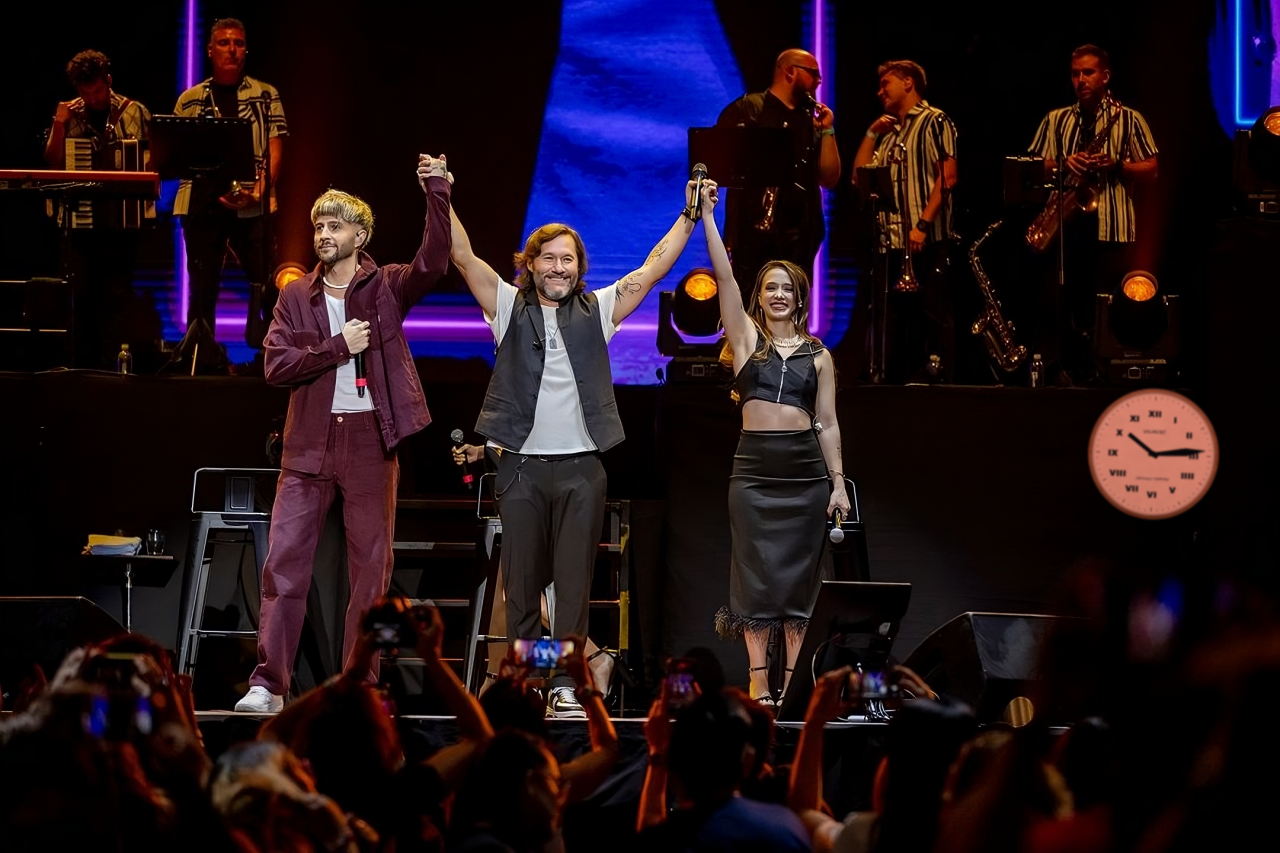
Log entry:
**10:14**
